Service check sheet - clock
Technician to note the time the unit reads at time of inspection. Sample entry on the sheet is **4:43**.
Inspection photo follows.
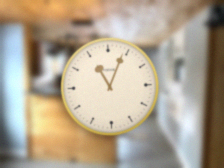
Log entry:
**11:04**
